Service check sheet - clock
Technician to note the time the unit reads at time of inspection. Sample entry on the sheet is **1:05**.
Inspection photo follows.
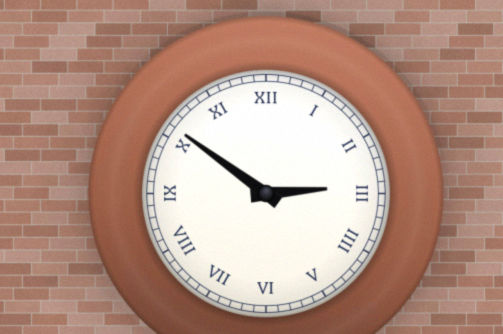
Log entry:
**2:51**
